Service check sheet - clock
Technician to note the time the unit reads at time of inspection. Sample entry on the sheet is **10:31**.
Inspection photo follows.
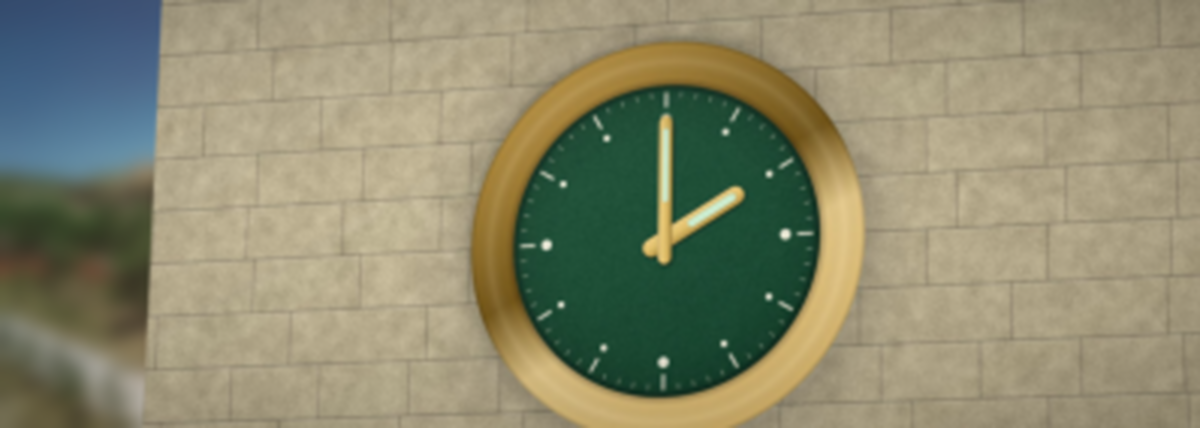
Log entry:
**2:00**
